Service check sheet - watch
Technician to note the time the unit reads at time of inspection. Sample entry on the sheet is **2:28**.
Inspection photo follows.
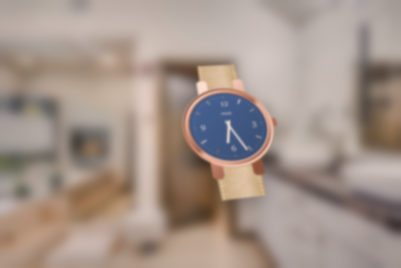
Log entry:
**6:26**
